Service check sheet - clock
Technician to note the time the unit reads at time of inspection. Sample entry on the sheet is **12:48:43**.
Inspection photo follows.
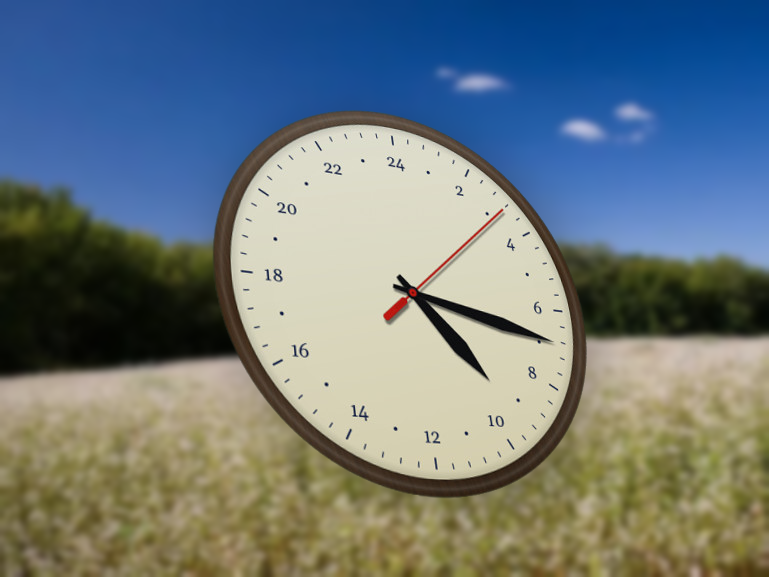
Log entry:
**9:17:08**
